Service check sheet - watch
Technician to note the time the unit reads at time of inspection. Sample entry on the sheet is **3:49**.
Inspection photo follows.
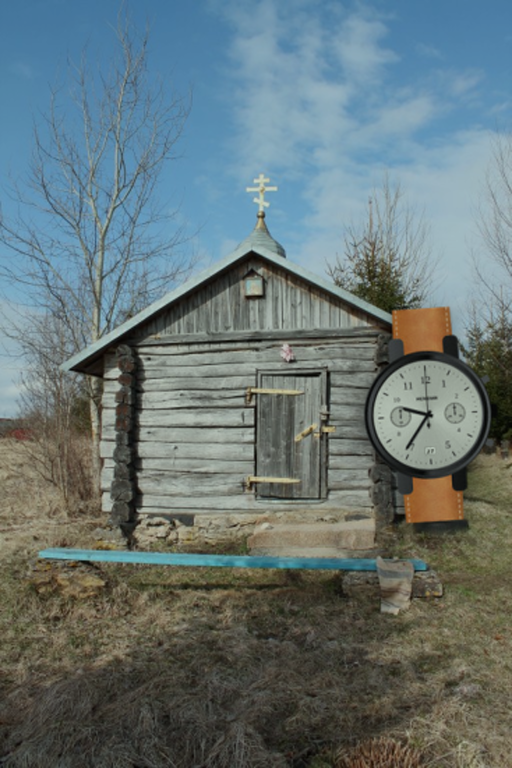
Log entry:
**9:36**
